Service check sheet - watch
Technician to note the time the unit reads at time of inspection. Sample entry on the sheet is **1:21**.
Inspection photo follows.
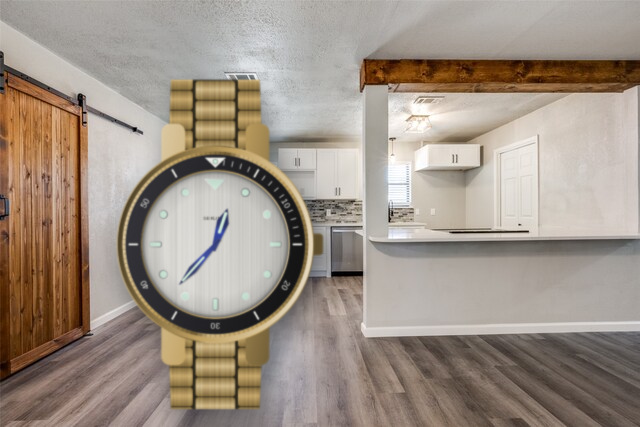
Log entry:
**12:37**
